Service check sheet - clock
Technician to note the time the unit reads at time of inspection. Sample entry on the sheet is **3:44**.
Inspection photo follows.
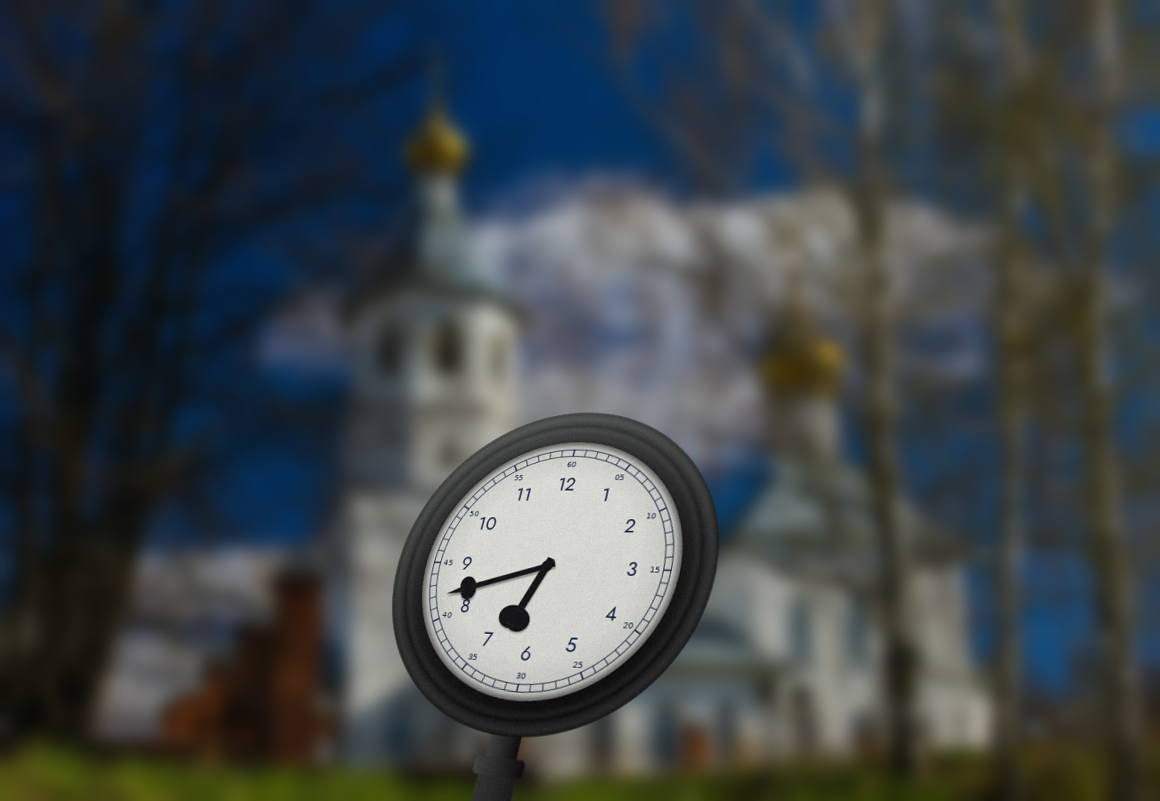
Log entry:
**6:42**
